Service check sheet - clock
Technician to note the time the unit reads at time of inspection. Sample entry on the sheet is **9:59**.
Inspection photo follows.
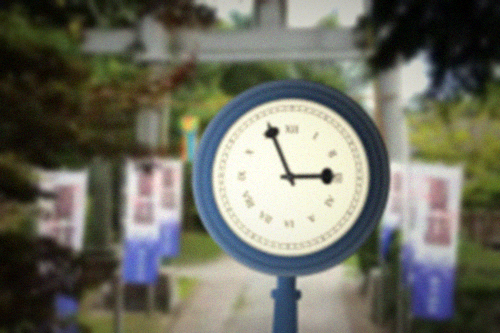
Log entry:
**2:56**
